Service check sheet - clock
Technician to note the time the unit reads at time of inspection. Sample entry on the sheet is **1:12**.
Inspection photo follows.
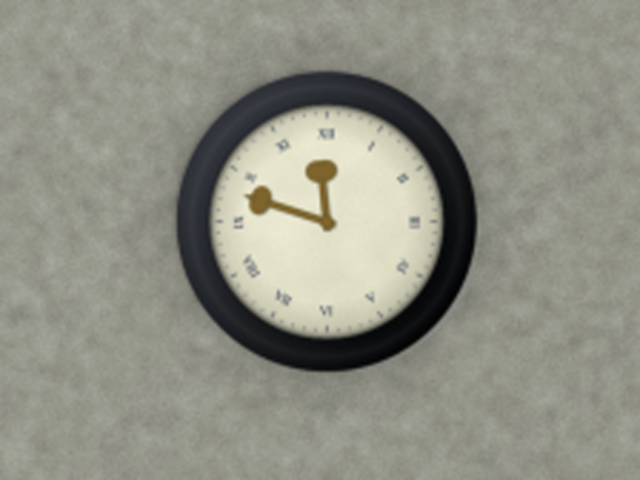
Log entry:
**11:48**
